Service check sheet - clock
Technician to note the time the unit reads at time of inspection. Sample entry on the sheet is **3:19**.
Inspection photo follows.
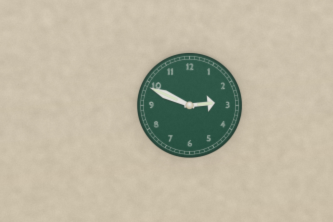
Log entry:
**2:49**
